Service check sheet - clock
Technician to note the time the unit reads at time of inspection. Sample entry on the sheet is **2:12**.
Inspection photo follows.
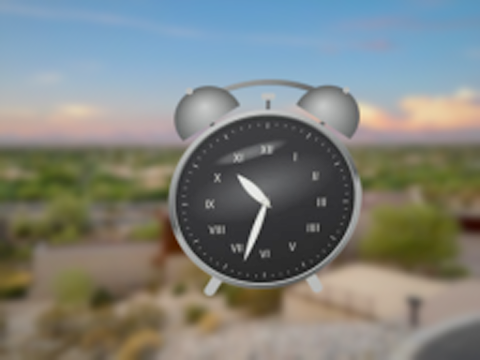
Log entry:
**10:33**
